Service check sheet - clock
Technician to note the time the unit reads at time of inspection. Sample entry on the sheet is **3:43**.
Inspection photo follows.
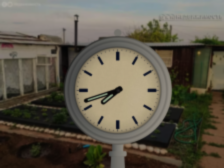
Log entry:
**7:42**
